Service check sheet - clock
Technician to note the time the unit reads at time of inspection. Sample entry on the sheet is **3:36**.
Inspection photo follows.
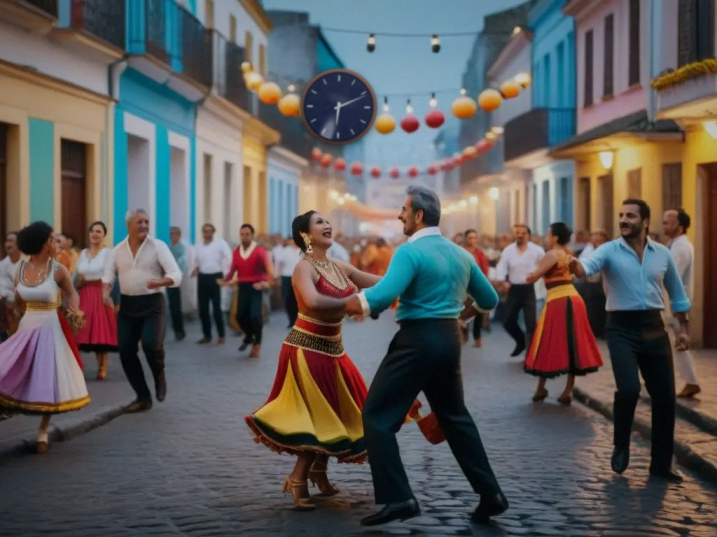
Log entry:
**6:11**
